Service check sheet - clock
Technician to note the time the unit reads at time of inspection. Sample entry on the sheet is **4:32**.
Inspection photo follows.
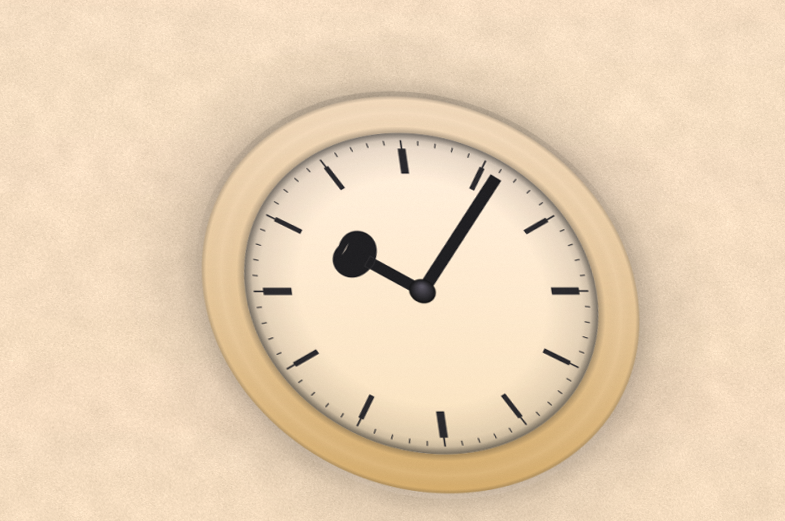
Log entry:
**10:06**
